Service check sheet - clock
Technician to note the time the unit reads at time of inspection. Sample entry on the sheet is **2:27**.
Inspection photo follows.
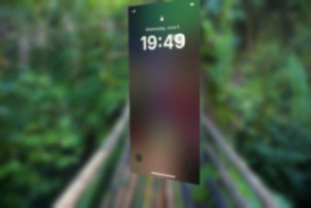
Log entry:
**19:49**
